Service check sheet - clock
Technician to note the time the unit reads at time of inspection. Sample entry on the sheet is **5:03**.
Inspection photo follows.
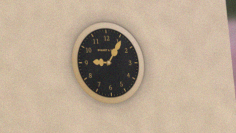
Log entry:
**9:06**
